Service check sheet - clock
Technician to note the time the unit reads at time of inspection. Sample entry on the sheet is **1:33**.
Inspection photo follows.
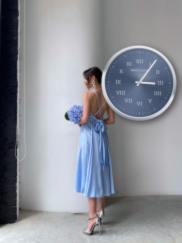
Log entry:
**3:06**
